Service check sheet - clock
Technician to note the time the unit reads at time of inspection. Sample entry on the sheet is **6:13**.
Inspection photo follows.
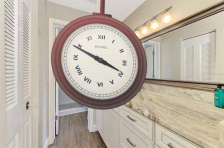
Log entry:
**3:49**
